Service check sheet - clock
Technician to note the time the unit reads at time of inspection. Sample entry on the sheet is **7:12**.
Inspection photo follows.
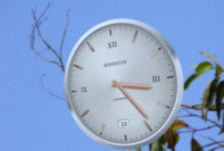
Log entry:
**3:24**
